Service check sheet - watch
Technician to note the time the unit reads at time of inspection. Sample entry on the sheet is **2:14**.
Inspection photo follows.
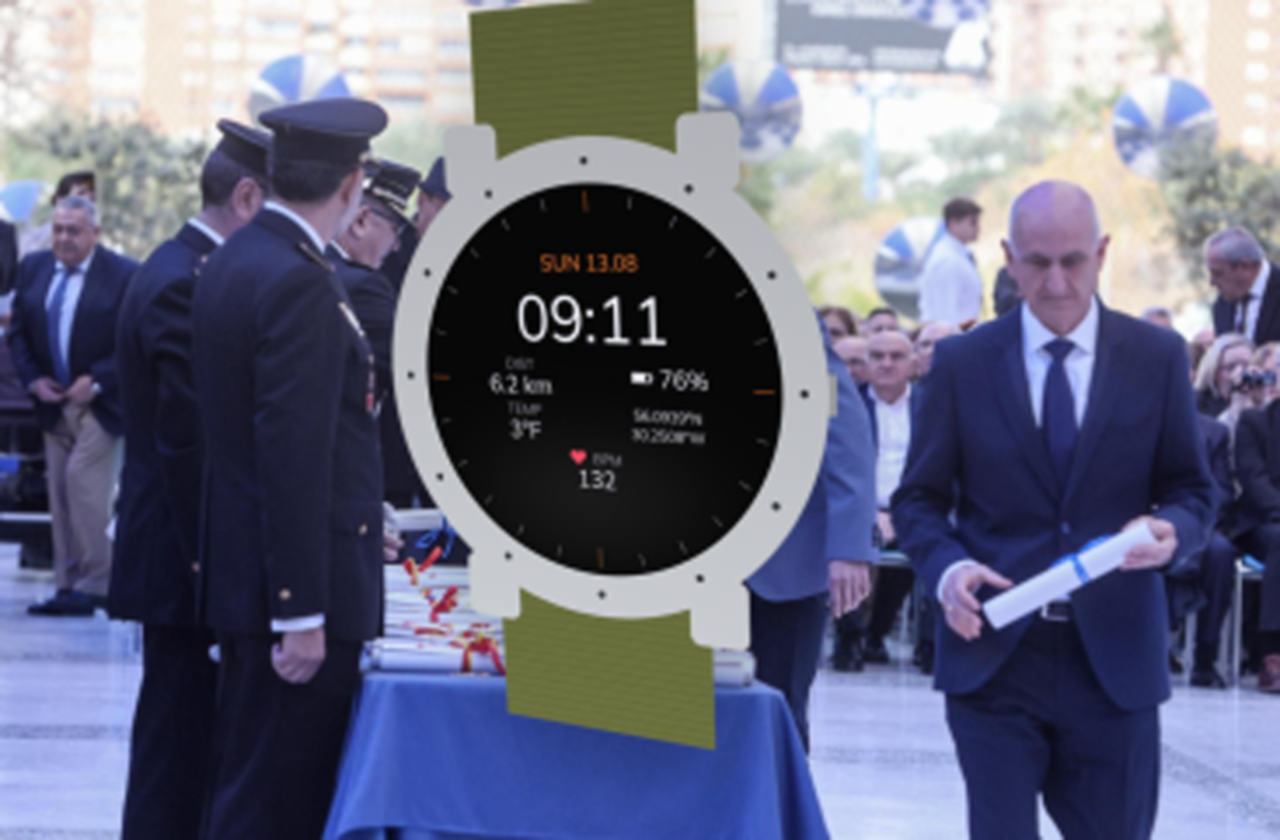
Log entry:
**9:11**
